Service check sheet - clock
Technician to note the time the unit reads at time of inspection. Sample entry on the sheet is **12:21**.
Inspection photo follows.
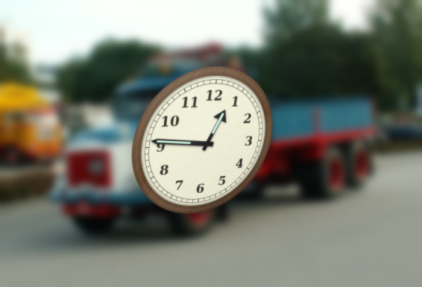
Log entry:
**12:46**
